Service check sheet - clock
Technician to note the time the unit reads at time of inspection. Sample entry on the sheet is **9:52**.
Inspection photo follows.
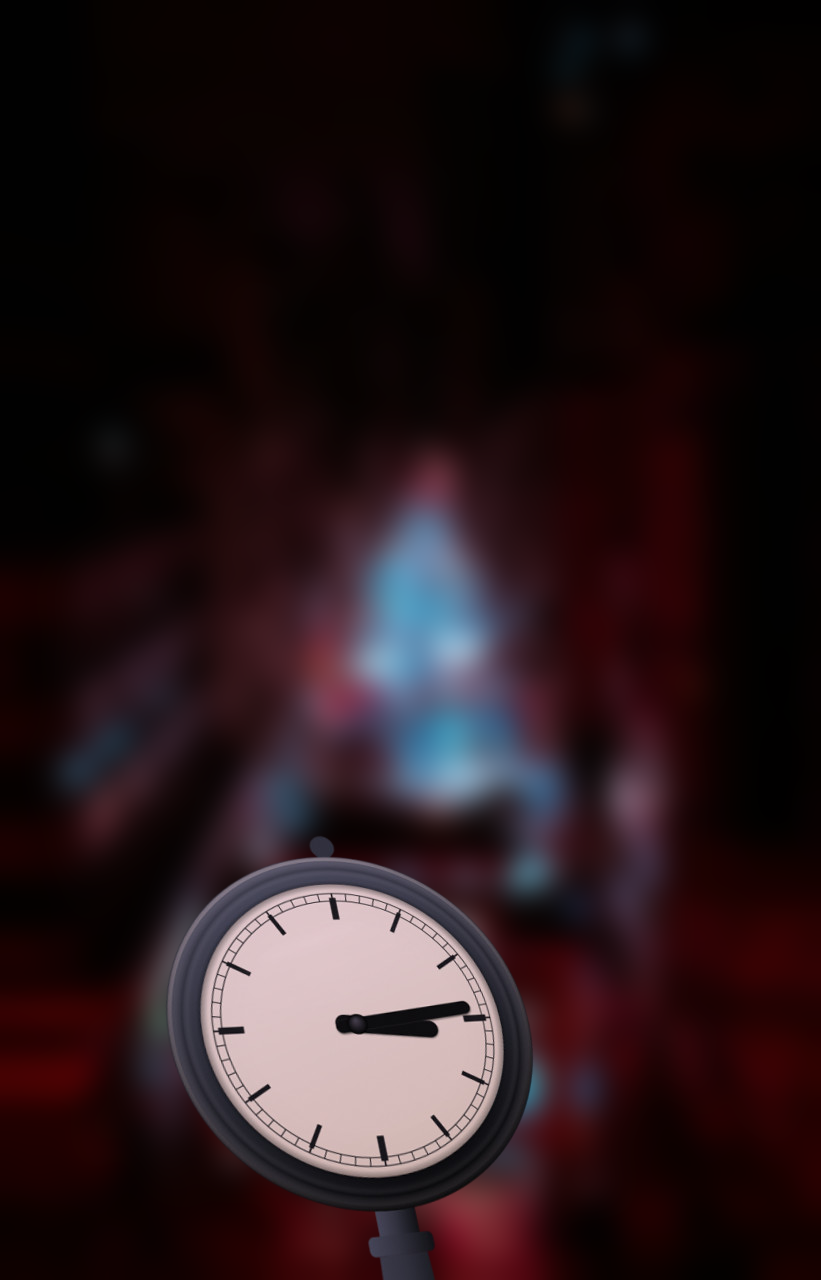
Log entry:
**3:14**
